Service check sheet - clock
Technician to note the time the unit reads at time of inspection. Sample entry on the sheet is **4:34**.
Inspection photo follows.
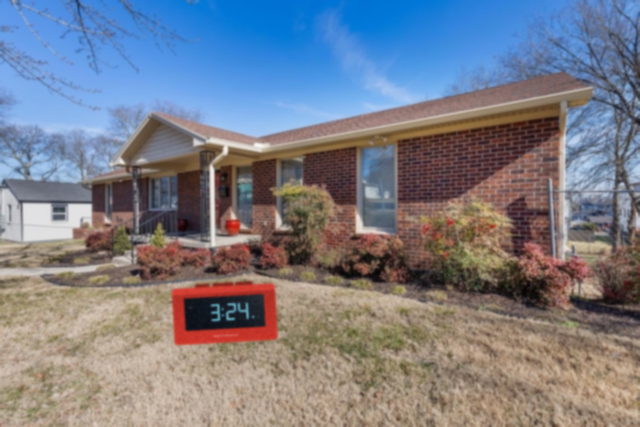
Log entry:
**3:24**
